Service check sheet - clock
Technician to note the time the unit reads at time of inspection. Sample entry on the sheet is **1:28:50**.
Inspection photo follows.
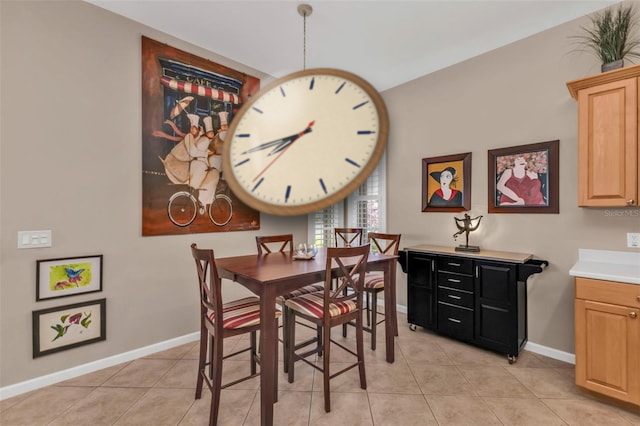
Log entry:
**7:41:36**
